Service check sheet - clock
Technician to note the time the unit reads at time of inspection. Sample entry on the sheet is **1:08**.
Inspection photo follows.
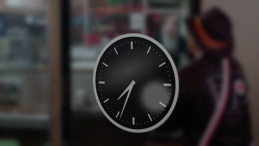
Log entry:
**7:34**
